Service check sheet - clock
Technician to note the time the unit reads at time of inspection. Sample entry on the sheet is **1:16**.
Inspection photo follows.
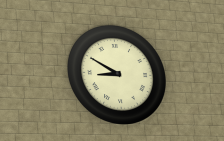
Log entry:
**8:50**
